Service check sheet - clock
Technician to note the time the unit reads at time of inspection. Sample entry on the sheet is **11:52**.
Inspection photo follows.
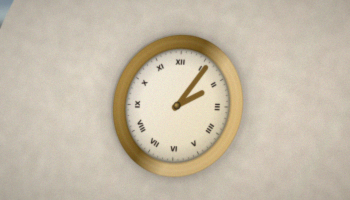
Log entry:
**2:06**
